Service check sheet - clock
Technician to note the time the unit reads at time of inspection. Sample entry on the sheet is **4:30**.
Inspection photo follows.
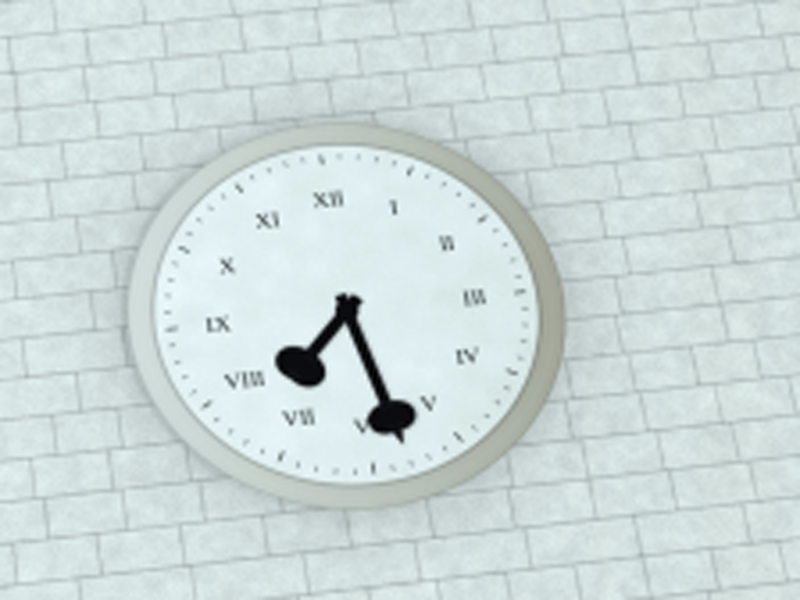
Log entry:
**7:28**
